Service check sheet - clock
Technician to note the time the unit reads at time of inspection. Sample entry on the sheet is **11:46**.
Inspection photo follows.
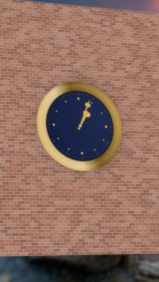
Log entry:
**1:04**
